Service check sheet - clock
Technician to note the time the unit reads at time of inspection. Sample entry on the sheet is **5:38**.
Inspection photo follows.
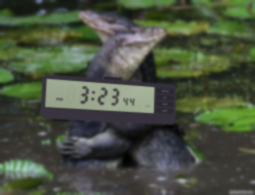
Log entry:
**3:23**
